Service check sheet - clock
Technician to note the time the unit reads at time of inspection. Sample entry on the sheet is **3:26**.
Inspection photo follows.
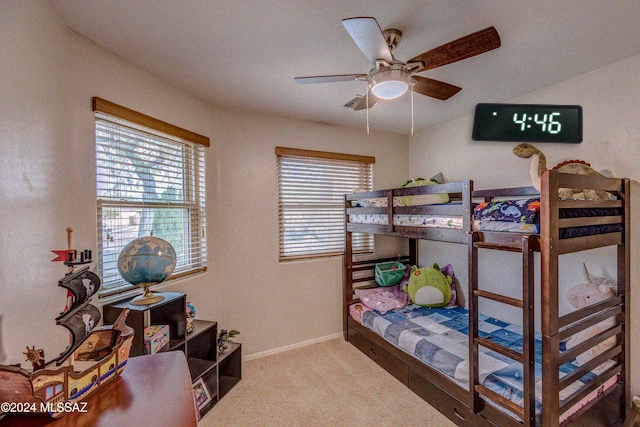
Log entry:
**4:46**
